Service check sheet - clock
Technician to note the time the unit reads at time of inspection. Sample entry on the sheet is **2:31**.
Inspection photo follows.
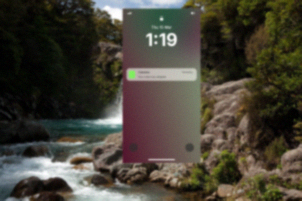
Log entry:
**1:19**
